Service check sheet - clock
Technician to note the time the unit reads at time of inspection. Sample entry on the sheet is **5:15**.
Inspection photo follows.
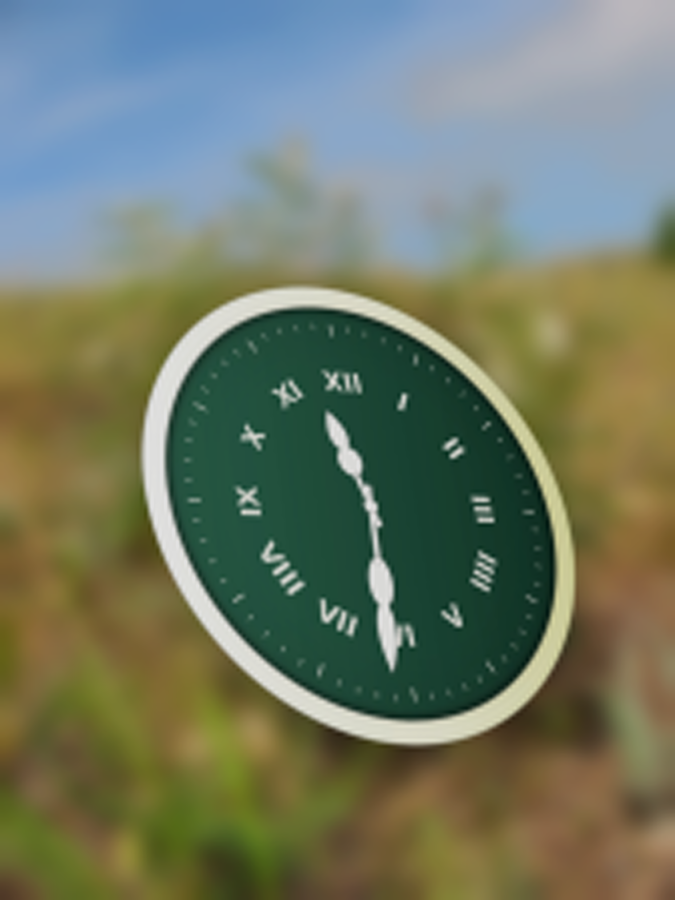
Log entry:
**11:31**
